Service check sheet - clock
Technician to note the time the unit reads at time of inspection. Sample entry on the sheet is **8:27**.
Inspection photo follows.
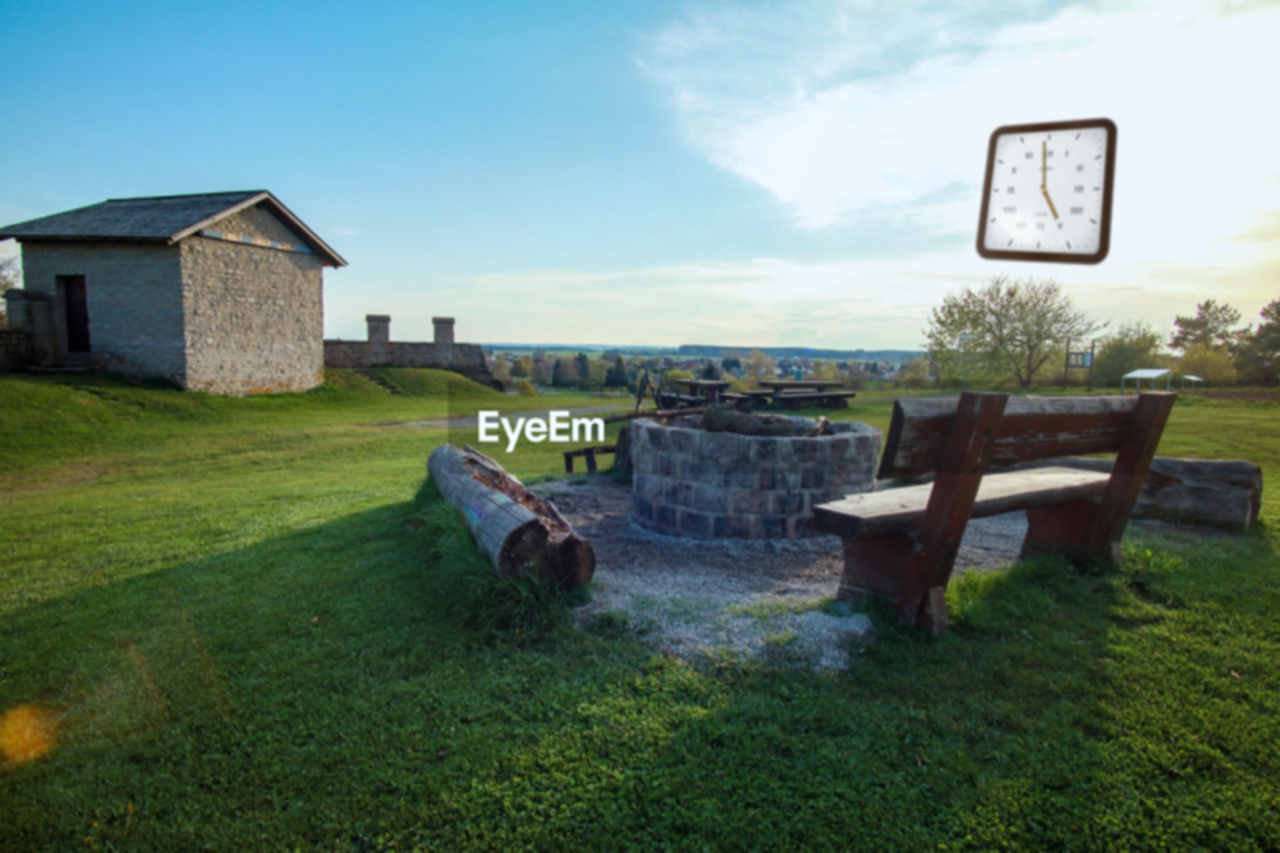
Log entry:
**4:59**
